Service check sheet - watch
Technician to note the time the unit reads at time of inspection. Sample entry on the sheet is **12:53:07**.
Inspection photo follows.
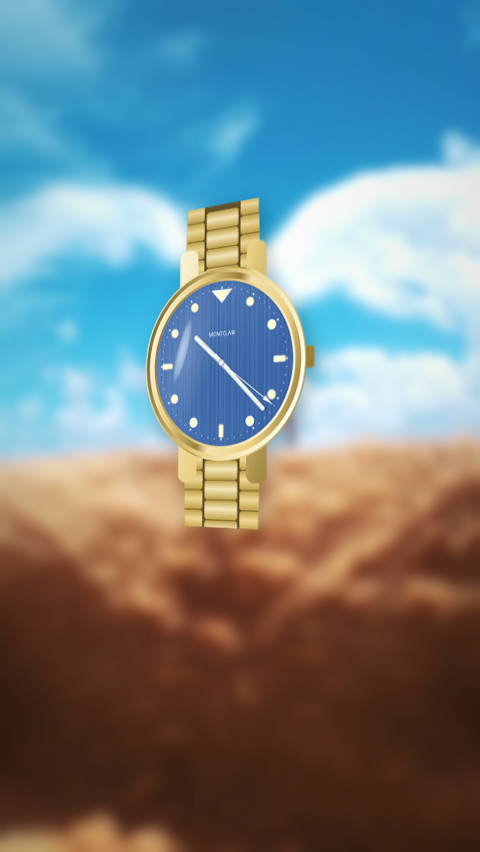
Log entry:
**10:22:21**
